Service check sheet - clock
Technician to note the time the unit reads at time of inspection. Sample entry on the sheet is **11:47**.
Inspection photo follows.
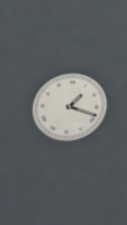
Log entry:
**1:18**
